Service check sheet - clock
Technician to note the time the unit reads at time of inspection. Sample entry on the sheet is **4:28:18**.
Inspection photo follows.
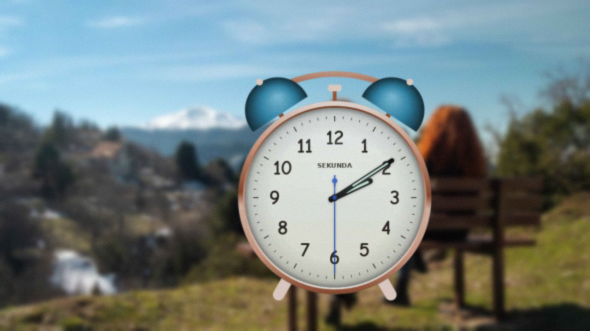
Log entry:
**2:09:30**
